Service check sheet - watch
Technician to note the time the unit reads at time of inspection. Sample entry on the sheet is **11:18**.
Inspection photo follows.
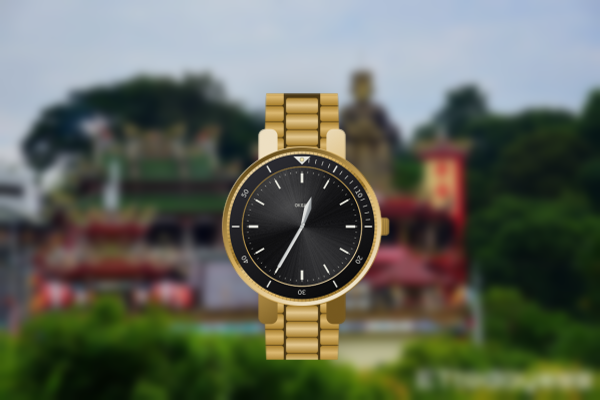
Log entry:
**12:35**
